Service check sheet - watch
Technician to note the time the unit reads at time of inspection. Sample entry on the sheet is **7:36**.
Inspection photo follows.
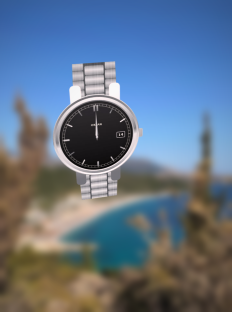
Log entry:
**12:00**
